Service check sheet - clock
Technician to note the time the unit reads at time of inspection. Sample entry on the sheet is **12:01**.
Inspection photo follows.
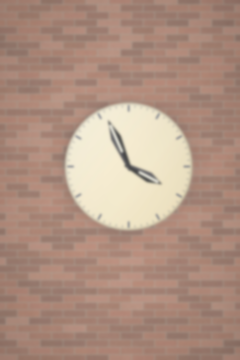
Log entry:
**3:56**
